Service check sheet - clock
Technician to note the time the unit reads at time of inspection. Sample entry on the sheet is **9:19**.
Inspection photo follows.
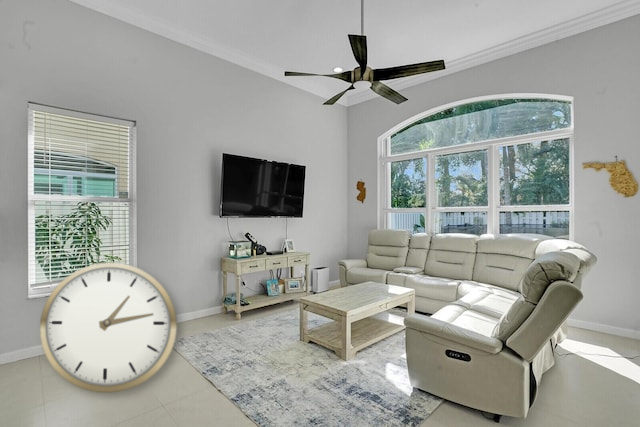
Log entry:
**1:13**
